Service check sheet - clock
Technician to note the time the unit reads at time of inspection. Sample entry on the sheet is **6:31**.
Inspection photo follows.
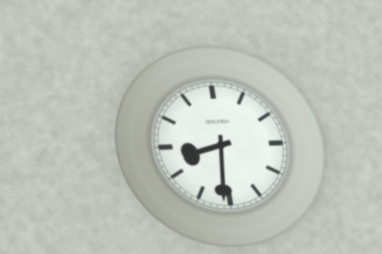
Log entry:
**8:31**
